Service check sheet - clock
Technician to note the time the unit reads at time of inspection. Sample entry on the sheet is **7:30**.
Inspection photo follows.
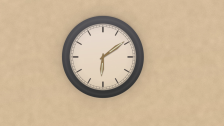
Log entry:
**6:09**
